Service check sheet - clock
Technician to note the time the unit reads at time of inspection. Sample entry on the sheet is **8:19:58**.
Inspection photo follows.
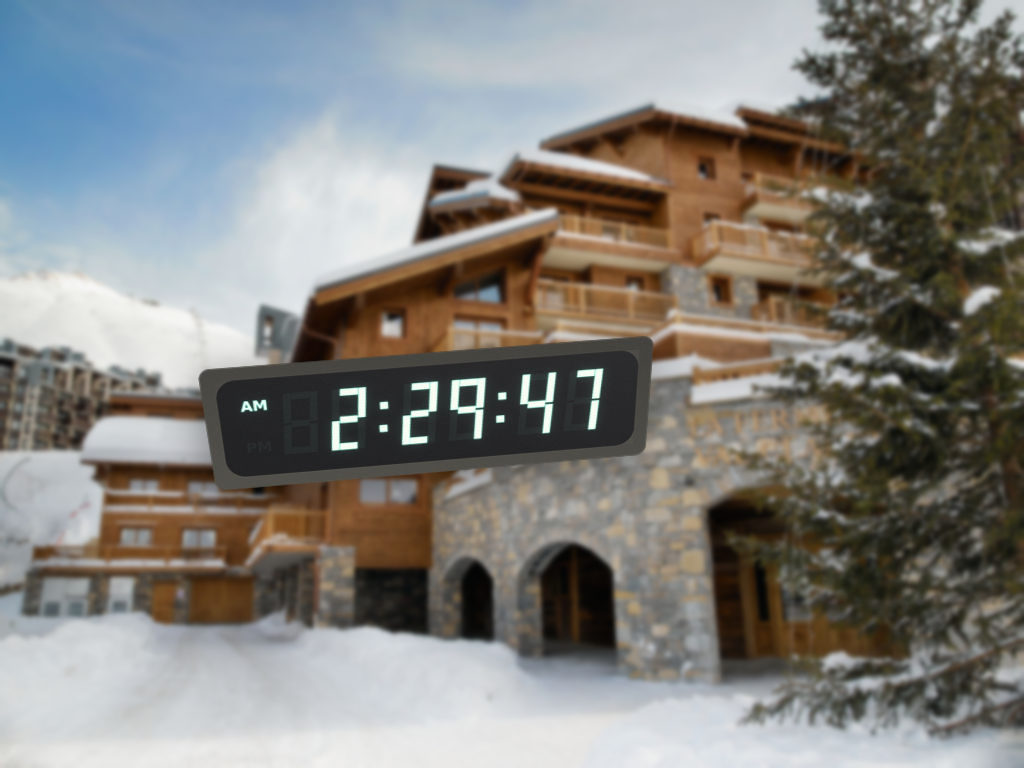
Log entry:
**2:29:47**
